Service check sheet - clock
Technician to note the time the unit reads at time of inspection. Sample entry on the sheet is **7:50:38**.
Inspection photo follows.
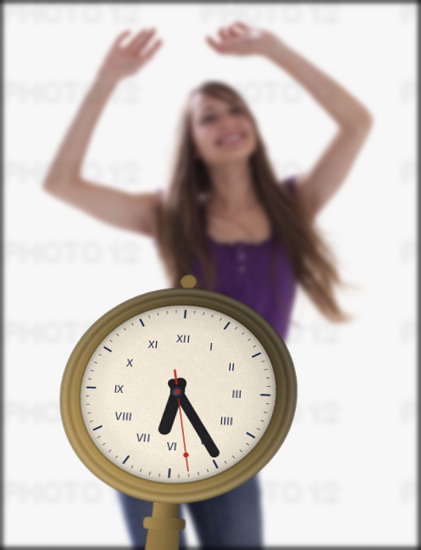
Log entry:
**6:24:28**
